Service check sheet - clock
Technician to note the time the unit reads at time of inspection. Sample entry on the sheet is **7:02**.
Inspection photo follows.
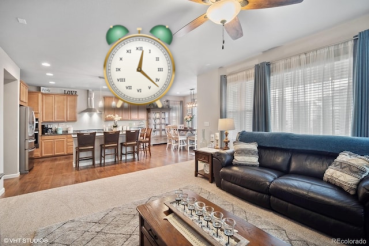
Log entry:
**12:22**
